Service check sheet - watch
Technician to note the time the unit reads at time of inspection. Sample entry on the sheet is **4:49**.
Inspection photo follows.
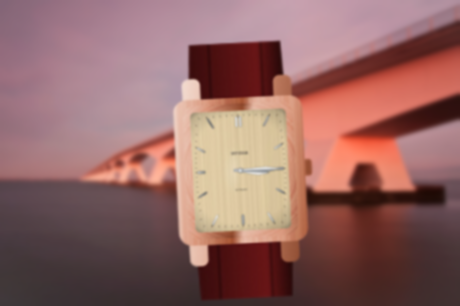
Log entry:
**3:15**
